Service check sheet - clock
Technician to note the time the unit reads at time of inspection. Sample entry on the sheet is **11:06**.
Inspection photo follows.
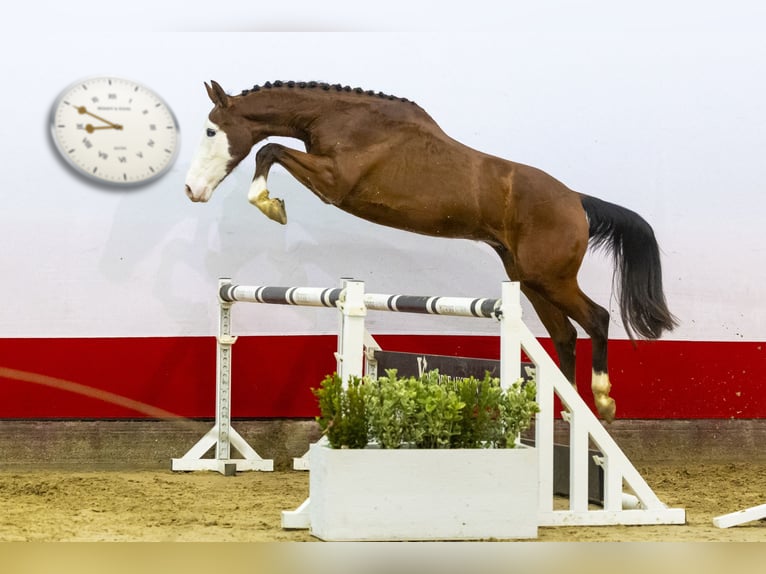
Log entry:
**8:50**
